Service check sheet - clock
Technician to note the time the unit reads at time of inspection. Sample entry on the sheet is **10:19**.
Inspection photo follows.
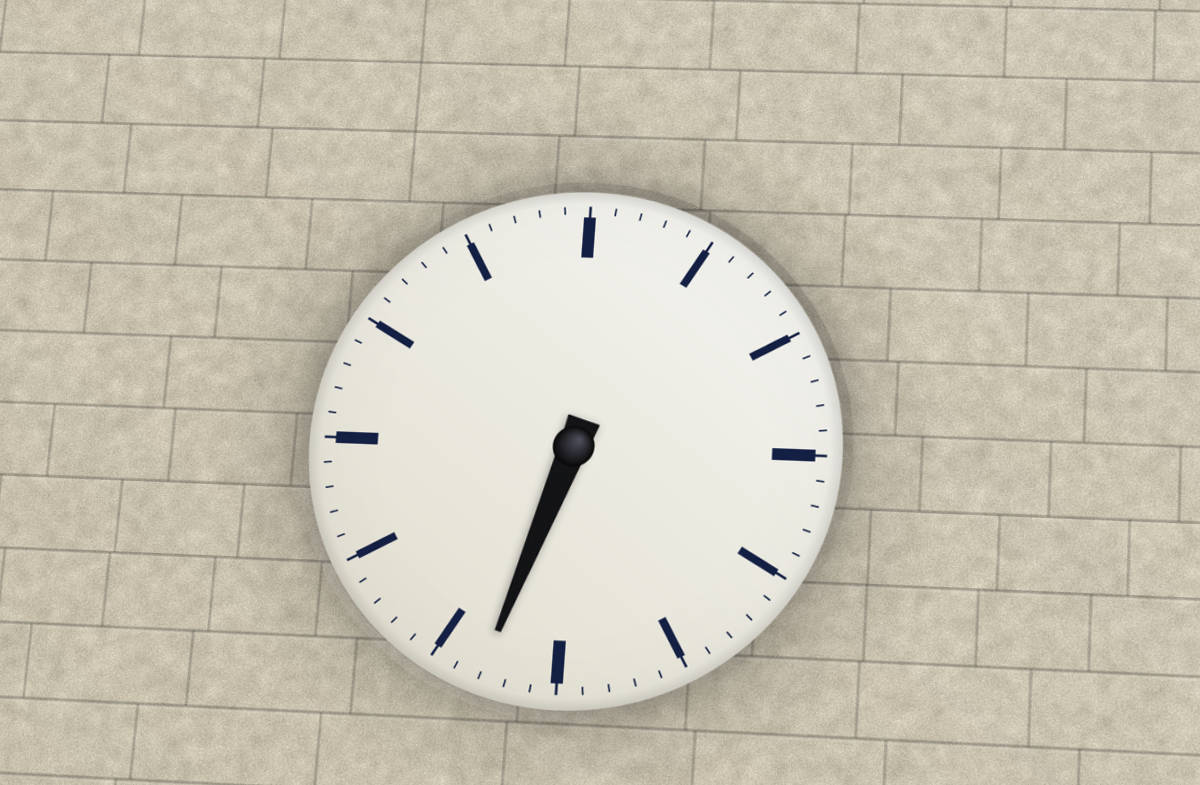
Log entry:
**6:33**
